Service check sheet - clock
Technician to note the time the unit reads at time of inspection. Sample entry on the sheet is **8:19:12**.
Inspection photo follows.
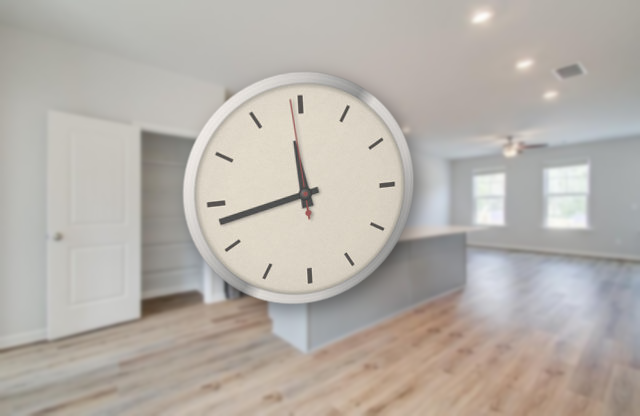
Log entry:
**11:42:59**
